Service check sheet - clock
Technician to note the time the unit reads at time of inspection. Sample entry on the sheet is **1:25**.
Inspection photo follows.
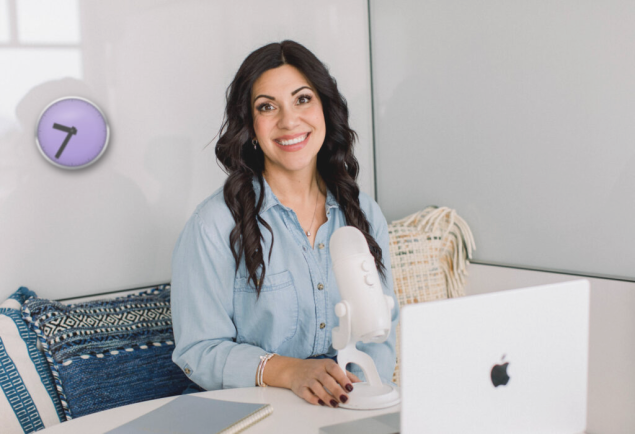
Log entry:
**9:35**
